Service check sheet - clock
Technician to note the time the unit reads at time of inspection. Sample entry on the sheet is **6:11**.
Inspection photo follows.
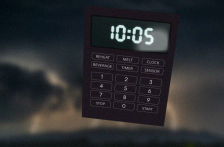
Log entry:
**10:05**
